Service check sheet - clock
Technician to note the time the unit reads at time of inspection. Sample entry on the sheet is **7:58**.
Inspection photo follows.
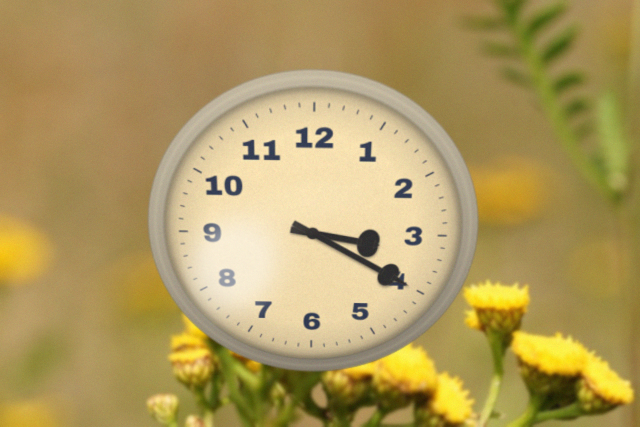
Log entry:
**3:20**
